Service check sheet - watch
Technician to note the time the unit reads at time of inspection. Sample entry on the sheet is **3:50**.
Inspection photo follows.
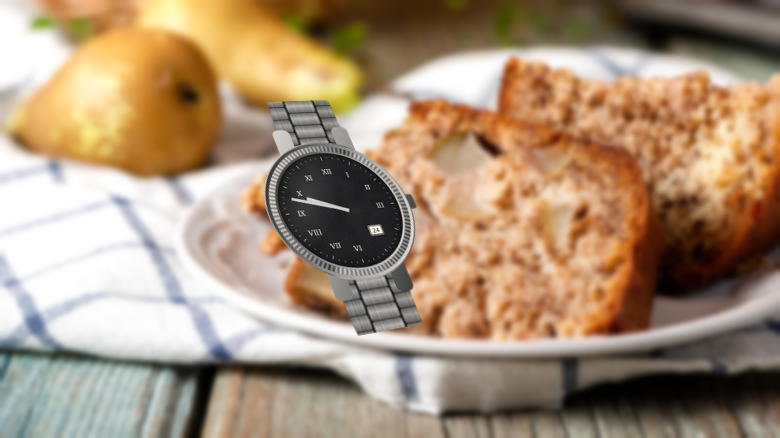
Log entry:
**9:48**
